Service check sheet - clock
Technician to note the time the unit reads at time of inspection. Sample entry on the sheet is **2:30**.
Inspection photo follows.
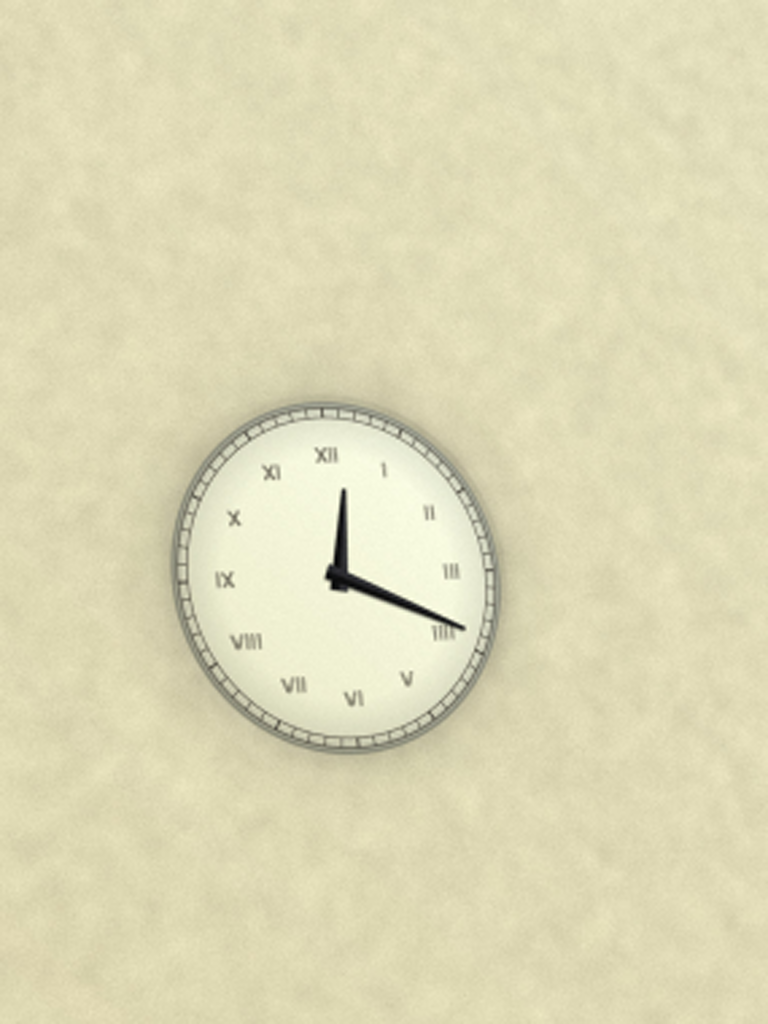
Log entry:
**12:19**
